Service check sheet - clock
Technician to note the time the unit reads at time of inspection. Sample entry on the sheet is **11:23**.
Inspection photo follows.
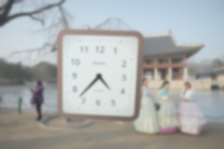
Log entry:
**4:37**
